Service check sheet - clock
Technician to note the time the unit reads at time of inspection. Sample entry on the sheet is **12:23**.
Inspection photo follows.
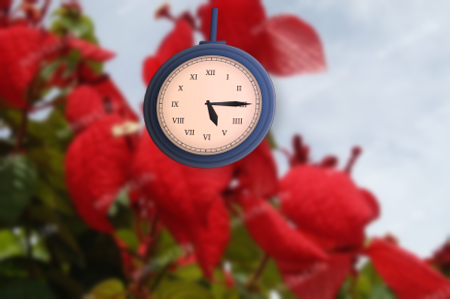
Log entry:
**5:15**
